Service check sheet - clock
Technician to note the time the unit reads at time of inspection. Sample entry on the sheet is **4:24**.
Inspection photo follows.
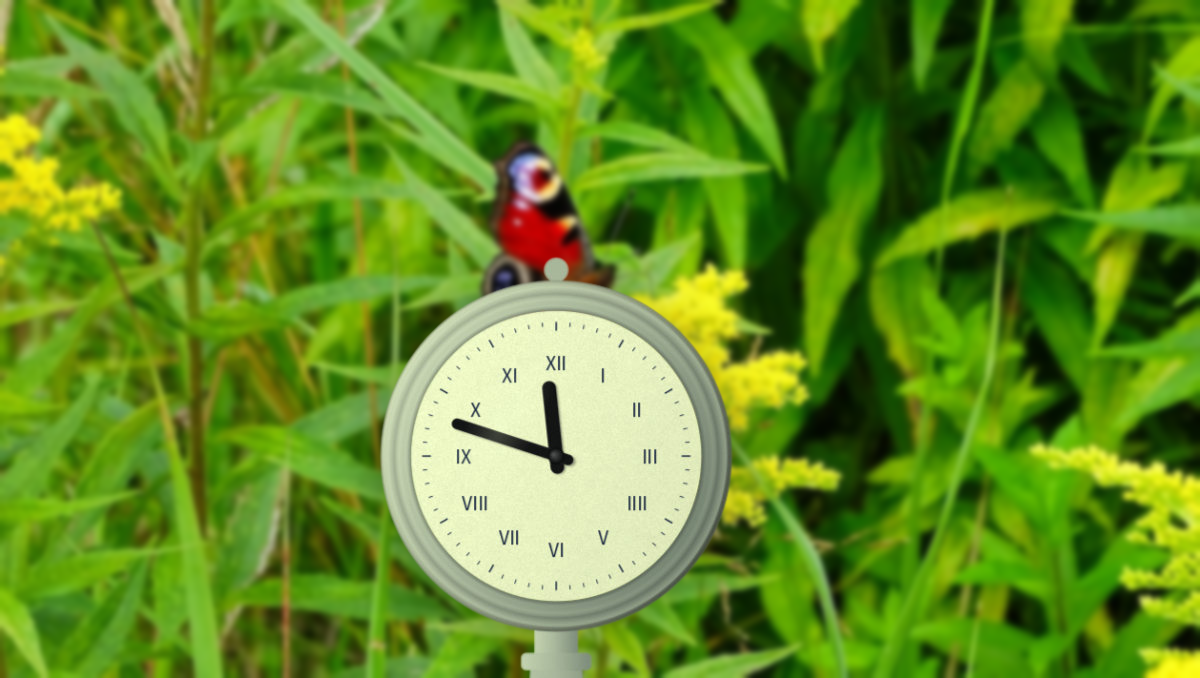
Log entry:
**11:48**
